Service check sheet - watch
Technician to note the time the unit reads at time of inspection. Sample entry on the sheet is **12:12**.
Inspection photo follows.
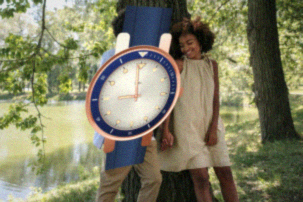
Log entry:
**8:59**
